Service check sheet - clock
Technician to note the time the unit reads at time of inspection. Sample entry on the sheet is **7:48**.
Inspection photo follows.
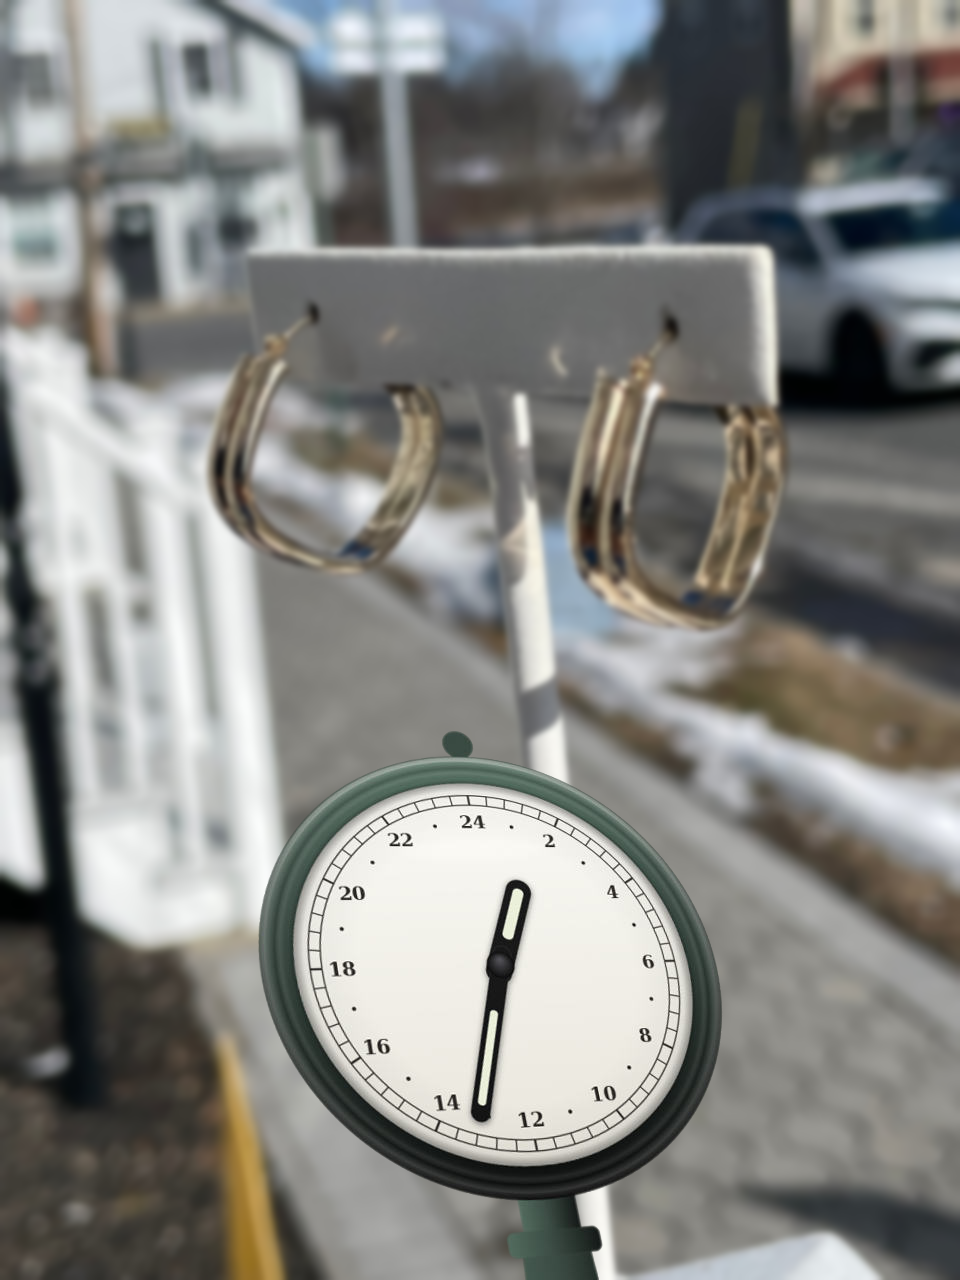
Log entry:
**1:33**
